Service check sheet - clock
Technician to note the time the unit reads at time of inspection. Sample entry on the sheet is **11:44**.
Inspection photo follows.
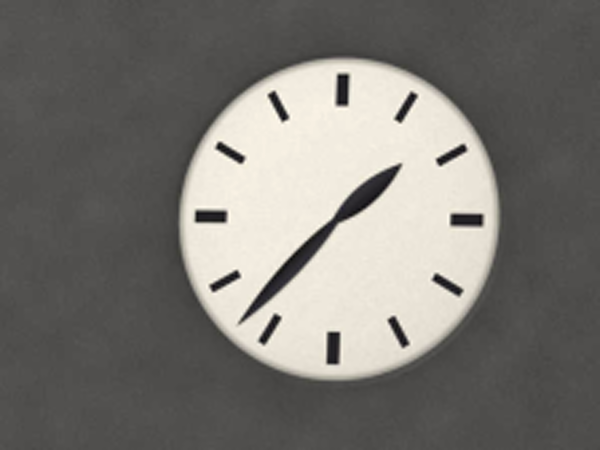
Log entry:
**1:37**
